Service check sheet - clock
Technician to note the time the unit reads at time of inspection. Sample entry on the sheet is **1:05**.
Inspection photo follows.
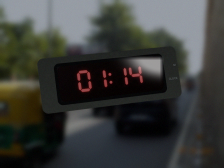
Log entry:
**1:14**
